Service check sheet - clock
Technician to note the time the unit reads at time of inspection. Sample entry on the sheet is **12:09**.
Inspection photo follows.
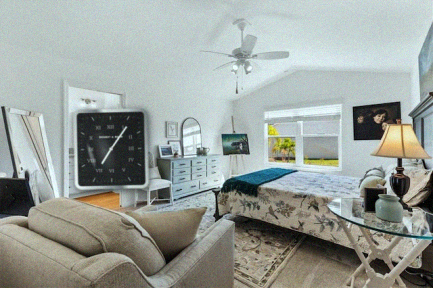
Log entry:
**7:06**
